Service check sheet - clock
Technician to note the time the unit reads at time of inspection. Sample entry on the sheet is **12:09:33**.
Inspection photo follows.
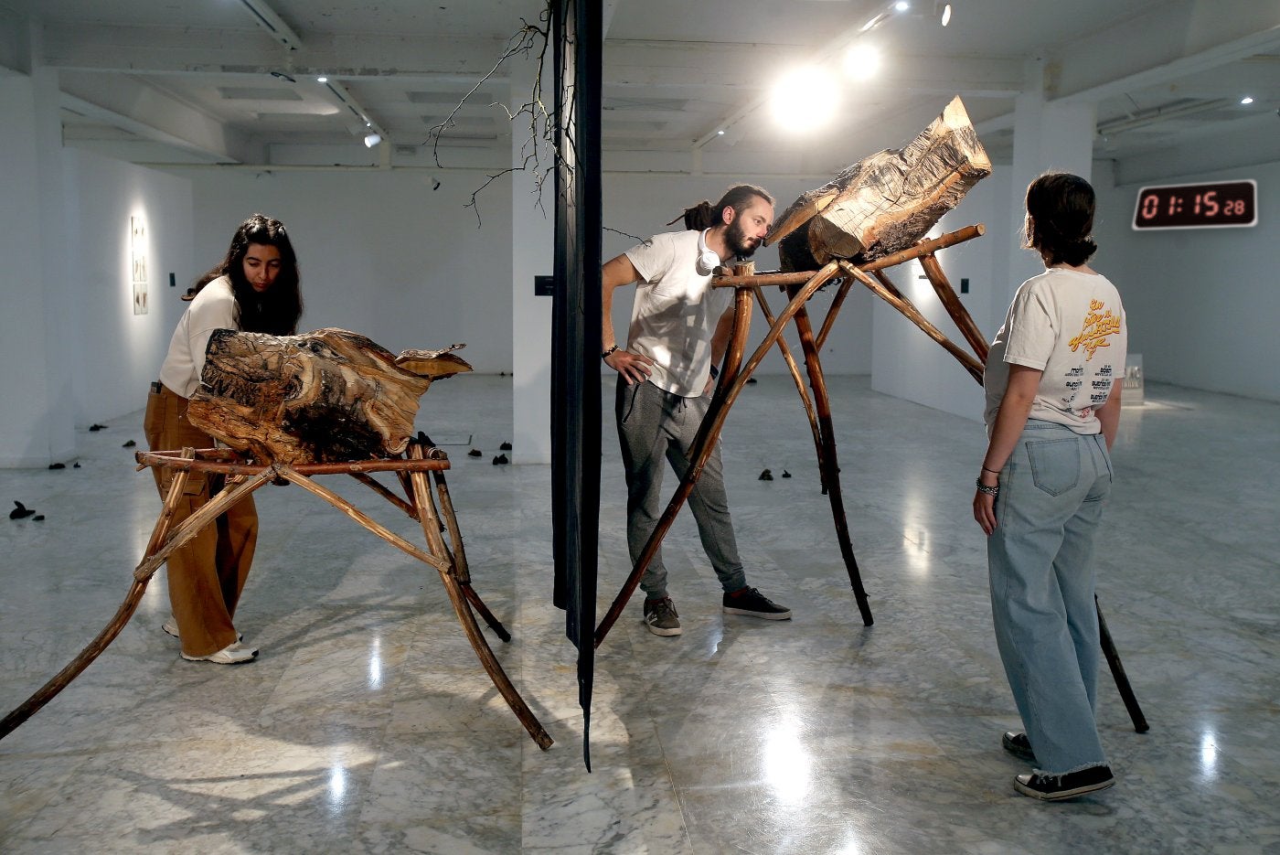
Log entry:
**1:15:28**
